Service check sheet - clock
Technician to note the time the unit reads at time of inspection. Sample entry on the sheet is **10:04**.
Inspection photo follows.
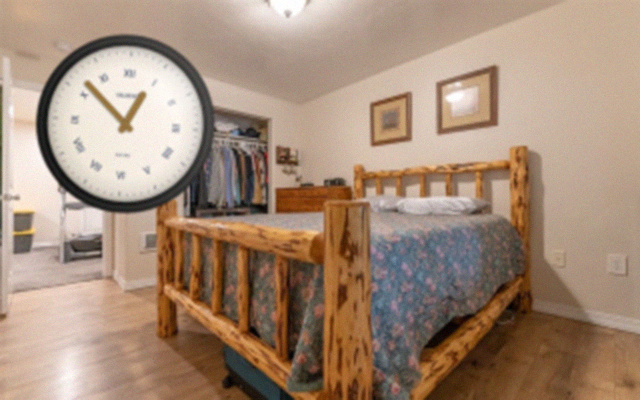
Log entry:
**12:52**
